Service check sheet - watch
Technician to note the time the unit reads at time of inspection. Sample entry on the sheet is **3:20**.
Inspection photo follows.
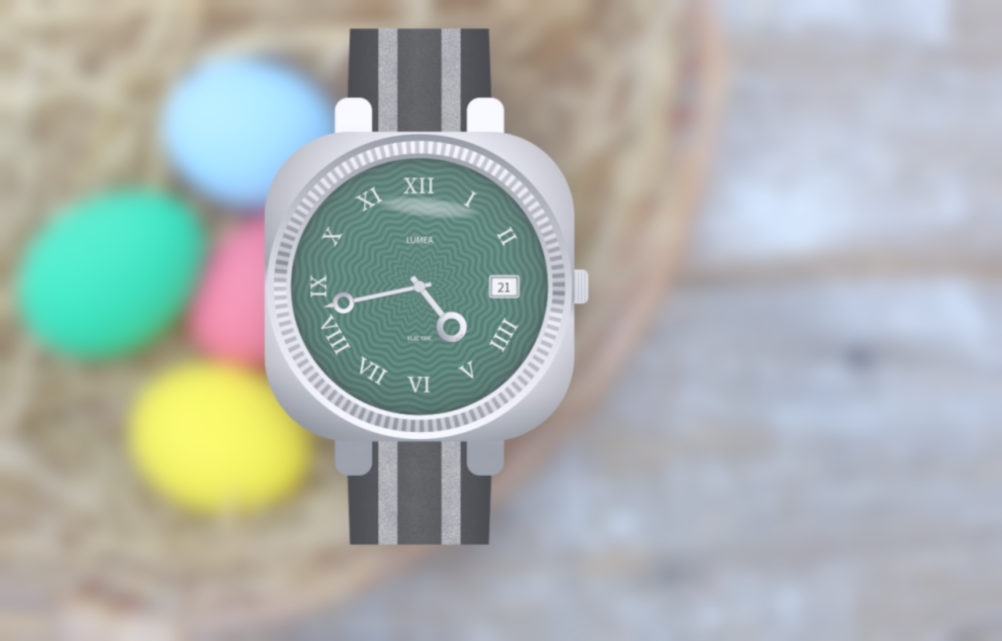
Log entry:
**4:43**
